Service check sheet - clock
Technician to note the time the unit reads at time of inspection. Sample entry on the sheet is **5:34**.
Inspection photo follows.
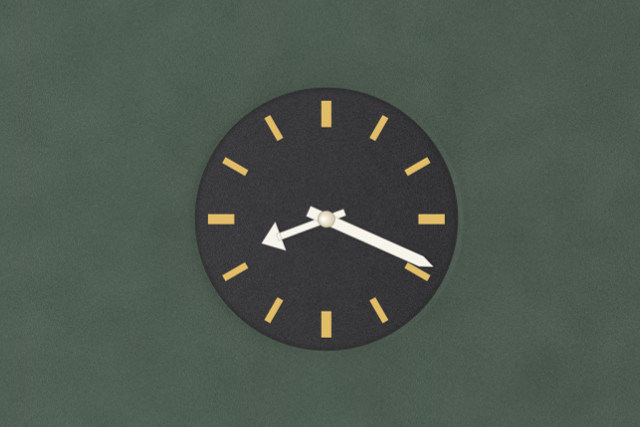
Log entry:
**8:19**
